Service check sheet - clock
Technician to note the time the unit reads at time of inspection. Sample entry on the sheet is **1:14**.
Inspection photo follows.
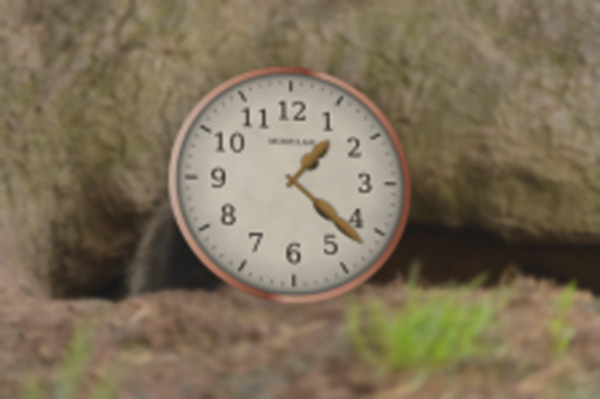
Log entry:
**1:22**
